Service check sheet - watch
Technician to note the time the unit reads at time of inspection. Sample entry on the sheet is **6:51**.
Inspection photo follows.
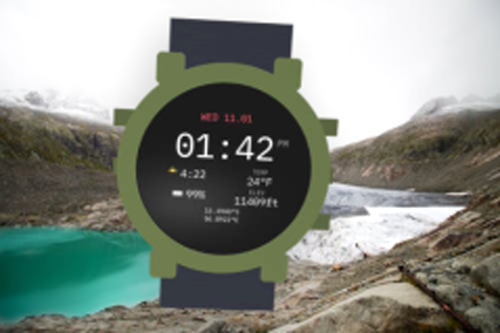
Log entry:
**1:42**
